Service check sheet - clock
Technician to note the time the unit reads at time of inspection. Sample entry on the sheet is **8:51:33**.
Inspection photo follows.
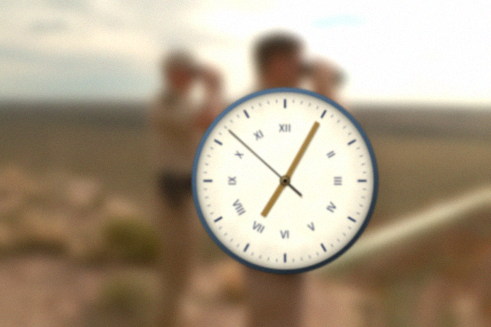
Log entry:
**7:04:52**
